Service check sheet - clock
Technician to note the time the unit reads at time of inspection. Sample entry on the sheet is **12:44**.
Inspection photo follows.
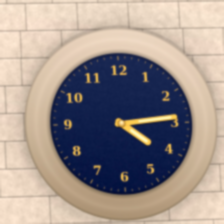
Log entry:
**4:14**
